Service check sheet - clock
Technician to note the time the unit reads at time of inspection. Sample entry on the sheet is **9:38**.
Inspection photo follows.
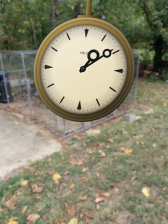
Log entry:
**1:09**
